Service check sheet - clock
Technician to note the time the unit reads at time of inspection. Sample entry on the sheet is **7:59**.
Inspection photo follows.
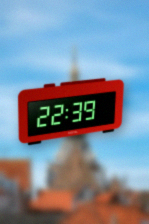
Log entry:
**22:39**
